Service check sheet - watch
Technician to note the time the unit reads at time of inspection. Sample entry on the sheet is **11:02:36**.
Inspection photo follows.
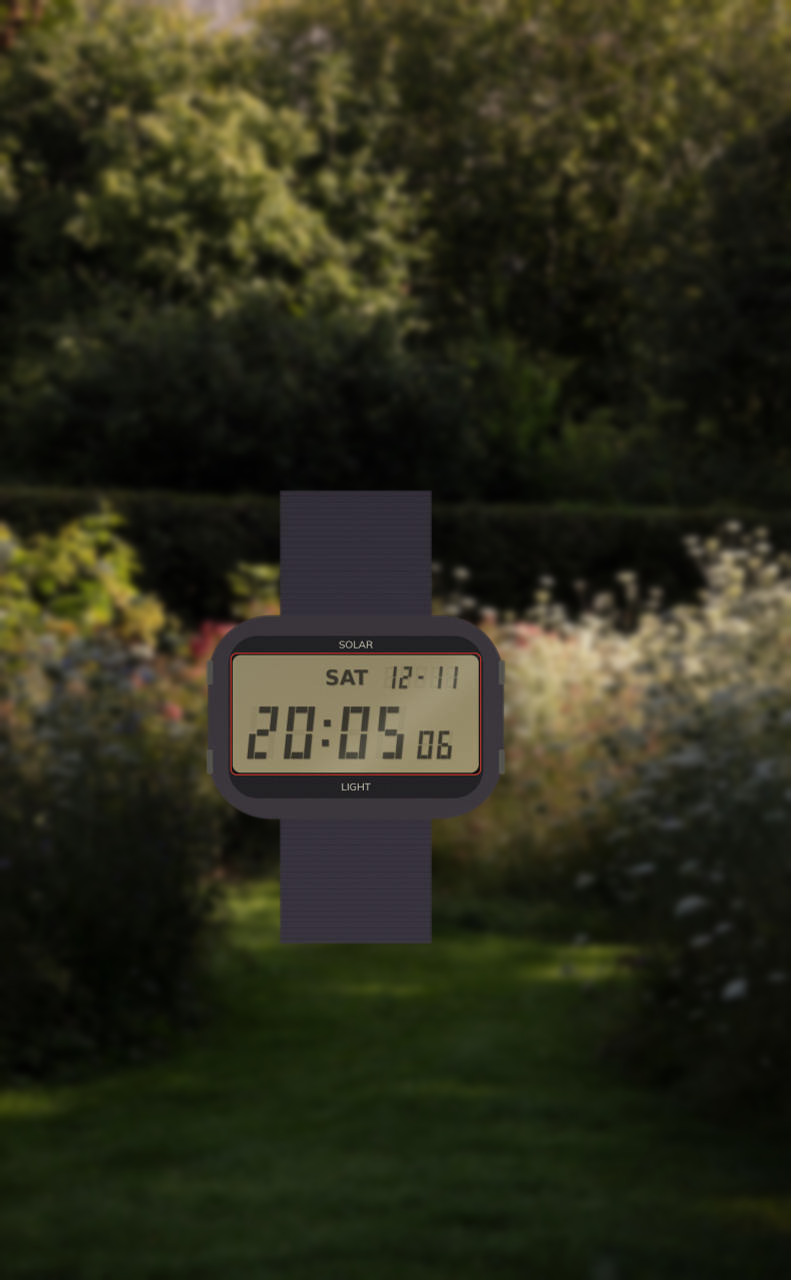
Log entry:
**20:05:06**
